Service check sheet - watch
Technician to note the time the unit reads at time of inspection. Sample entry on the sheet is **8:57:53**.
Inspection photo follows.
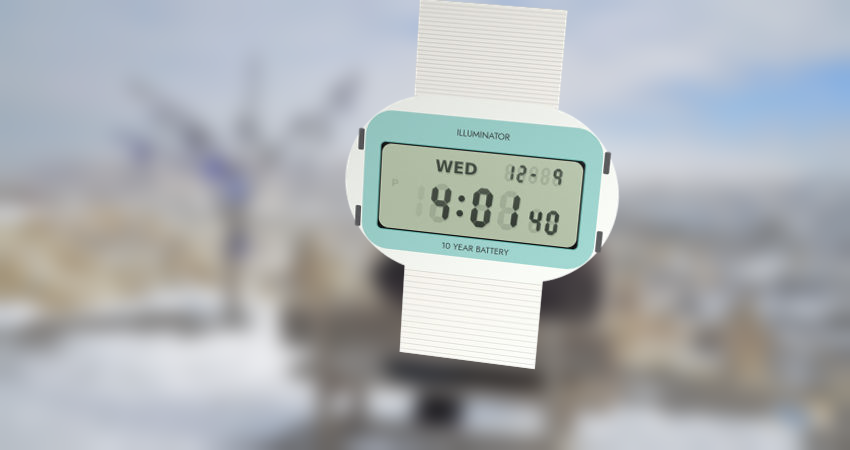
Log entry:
**4:01:40**
